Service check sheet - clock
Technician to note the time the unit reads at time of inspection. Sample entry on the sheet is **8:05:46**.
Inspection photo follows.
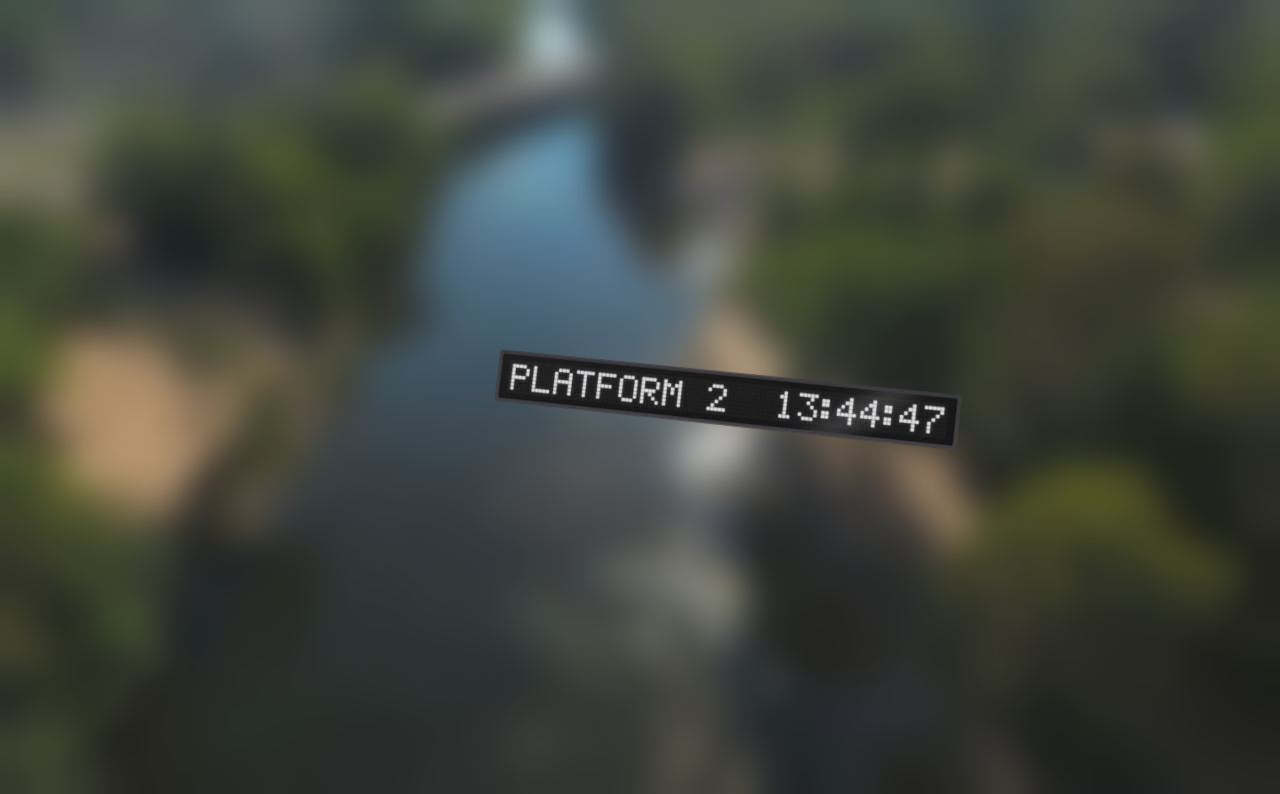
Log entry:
**13:44:47**
